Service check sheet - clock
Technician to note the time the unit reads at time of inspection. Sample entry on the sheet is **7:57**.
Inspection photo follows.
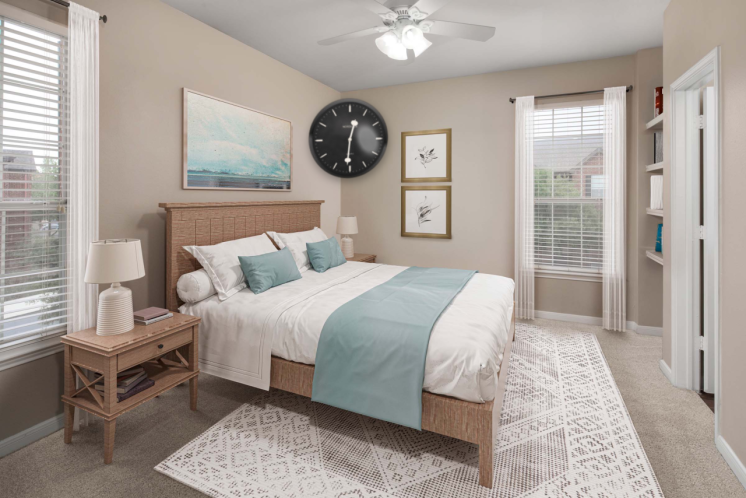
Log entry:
**12:31**
